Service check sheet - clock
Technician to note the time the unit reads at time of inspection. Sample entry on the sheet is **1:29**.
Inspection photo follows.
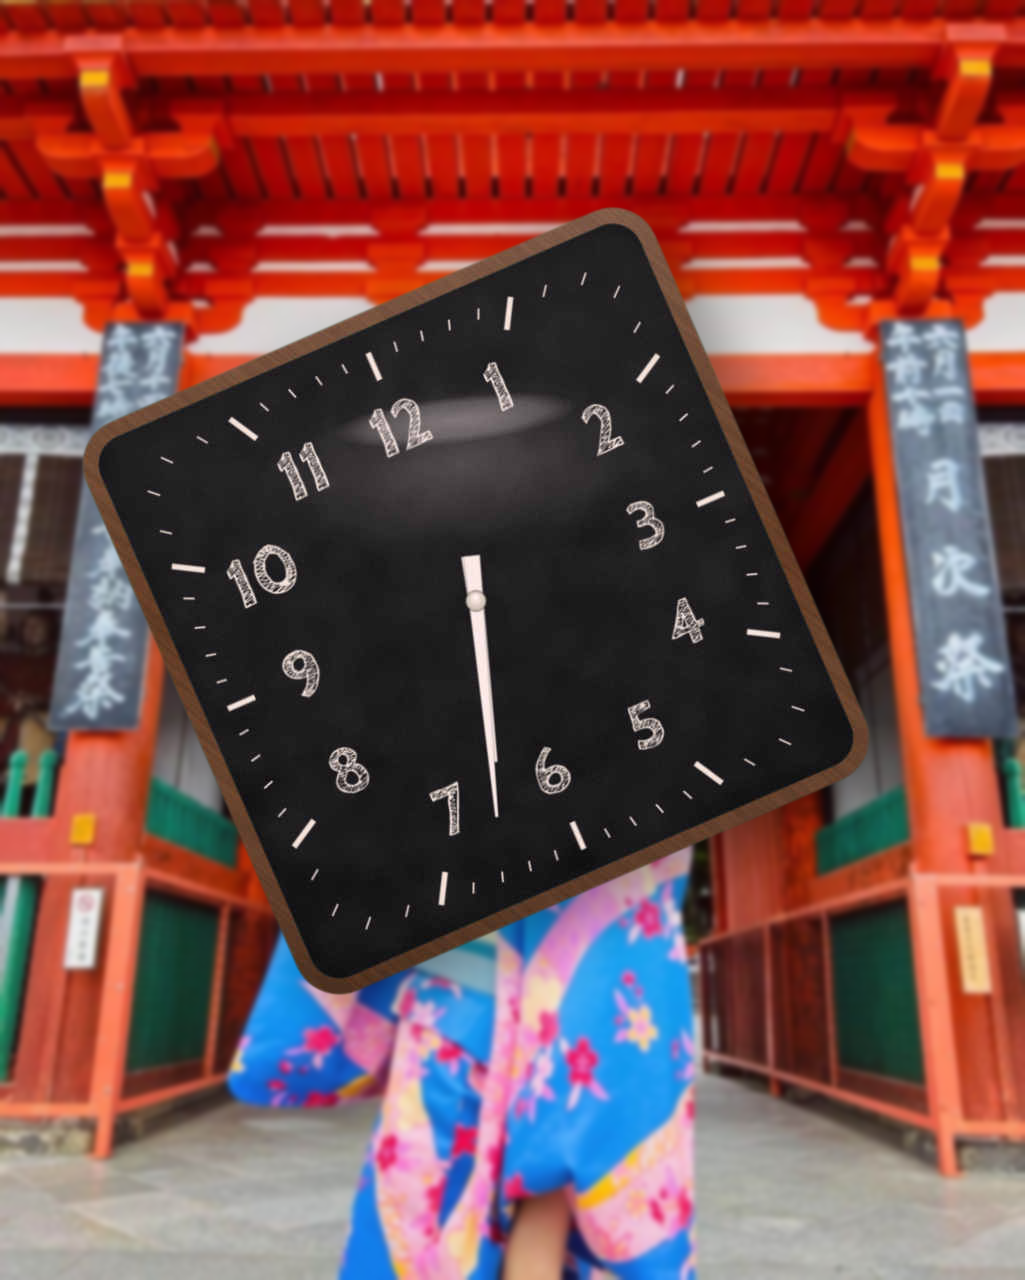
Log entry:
**6:33**
